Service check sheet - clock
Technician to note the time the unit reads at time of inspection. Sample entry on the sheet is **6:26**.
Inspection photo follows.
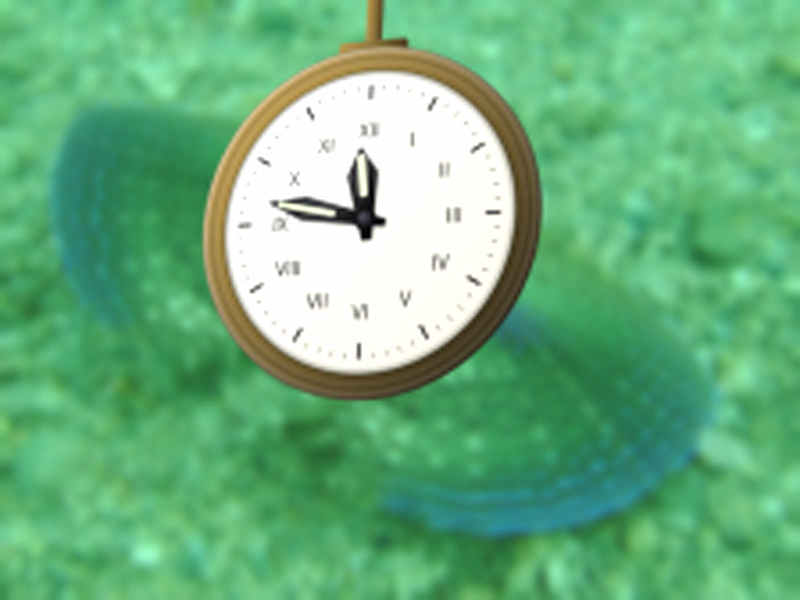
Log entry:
**11:47**
